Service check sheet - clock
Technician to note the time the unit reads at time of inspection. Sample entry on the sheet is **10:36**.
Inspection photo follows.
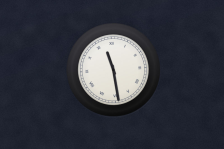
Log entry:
**11:29**
